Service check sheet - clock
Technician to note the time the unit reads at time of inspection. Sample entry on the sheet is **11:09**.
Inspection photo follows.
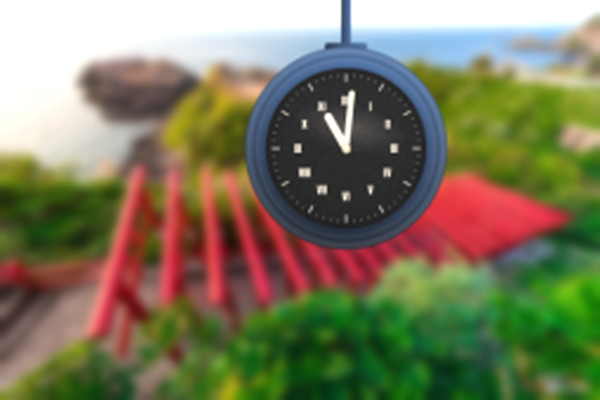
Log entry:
**11:01**
